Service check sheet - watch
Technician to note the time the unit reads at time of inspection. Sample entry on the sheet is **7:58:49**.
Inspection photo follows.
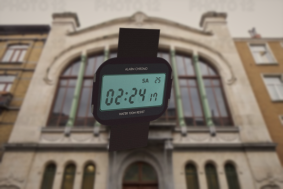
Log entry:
**2:24:17**
